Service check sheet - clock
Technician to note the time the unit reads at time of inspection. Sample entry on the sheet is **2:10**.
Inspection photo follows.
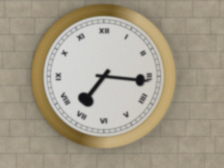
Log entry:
**7:16**
